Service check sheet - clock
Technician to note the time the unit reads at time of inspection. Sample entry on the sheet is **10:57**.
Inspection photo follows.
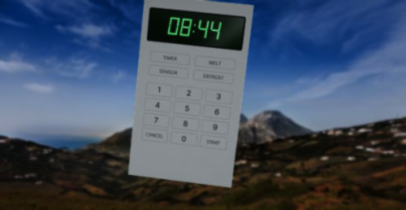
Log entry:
**8:44**
